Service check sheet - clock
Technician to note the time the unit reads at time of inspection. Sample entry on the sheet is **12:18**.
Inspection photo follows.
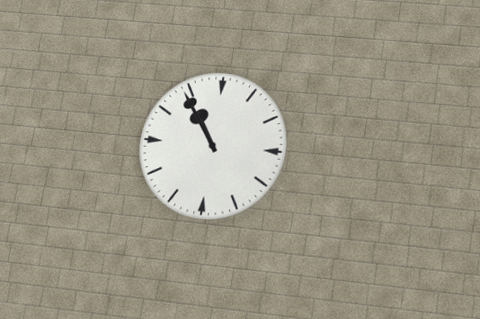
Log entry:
**10:54**
